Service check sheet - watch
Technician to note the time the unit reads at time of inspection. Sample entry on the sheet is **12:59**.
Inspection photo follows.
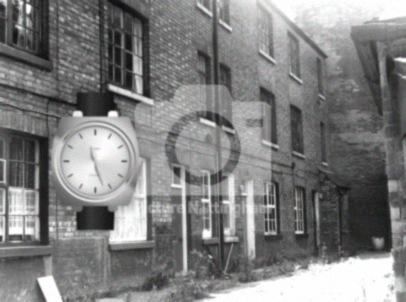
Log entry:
**11:27**
